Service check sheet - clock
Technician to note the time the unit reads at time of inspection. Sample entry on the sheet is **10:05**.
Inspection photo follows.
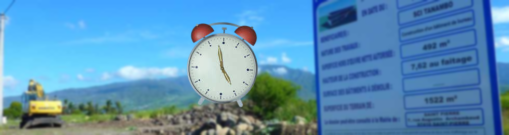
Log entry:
**4:58**
